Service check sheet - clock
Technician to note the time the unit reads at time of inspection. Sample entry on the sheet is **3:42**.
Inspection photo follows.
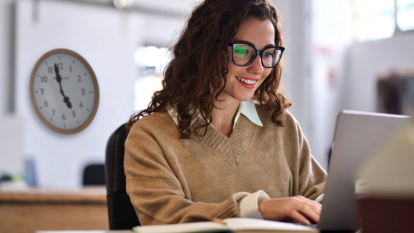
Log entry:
**4:58**
